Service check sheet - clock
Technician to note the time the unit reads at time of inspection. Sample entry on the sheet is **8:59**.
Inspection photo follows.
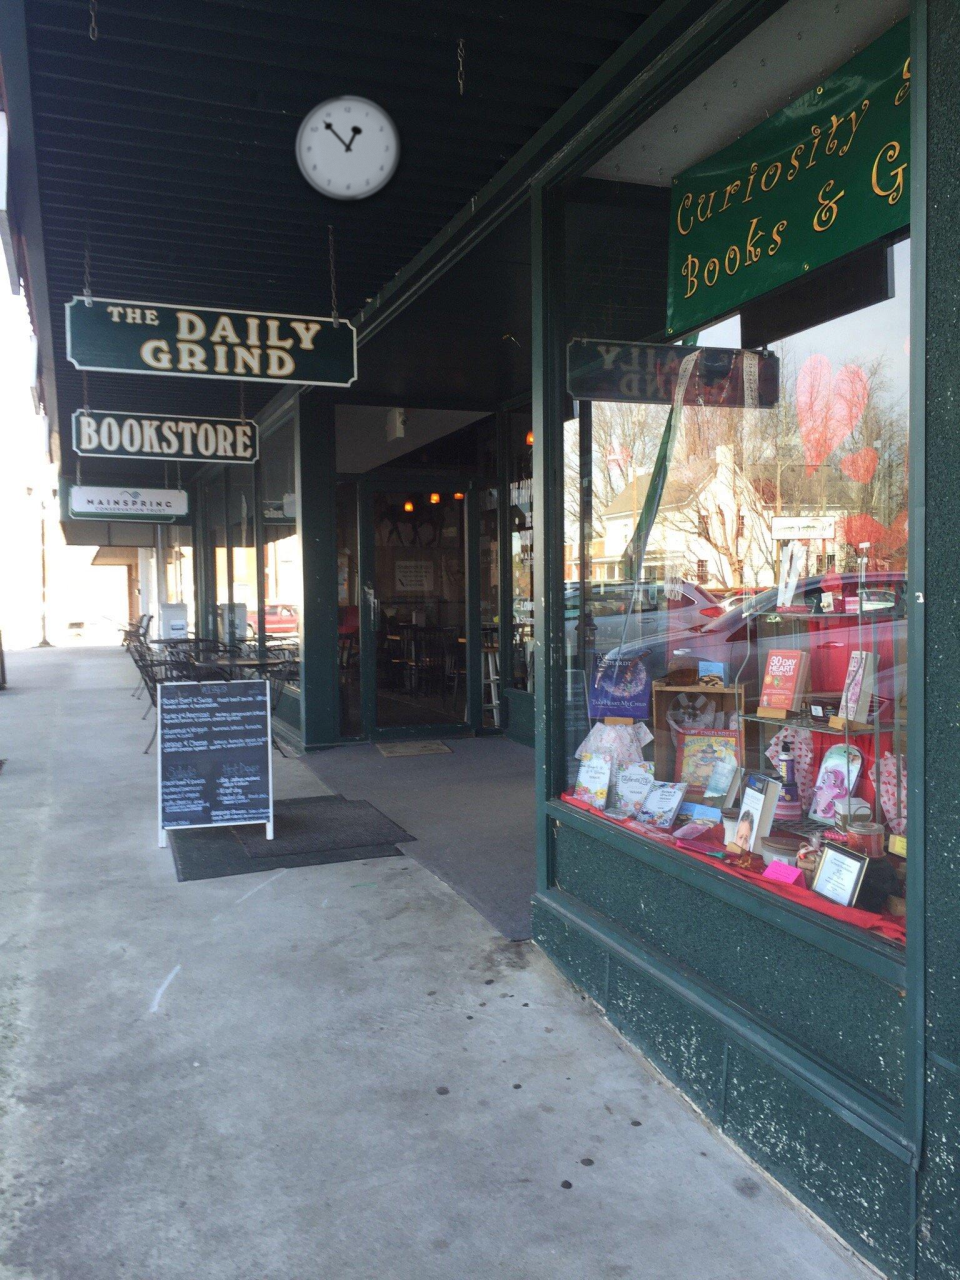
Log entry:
**12:53**
